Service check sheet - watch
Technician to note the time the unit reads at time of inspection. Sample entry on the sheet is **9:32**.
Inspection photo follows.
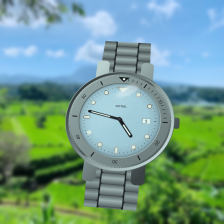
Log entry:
**4:47**
